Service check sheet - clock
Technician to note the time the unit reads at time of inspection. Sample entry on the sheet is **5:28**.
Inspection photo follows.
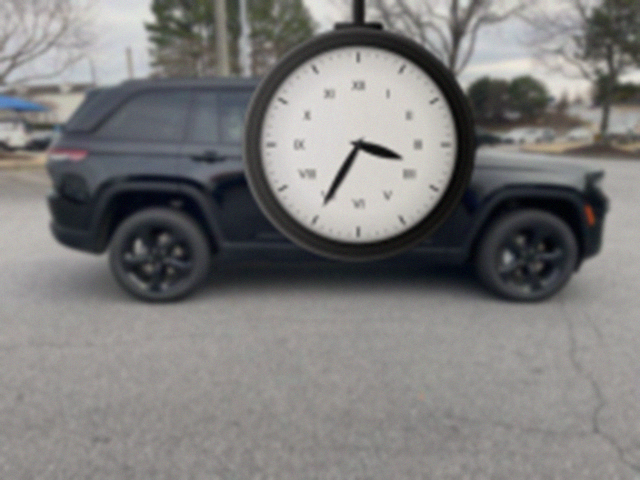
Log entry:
**3:35**
